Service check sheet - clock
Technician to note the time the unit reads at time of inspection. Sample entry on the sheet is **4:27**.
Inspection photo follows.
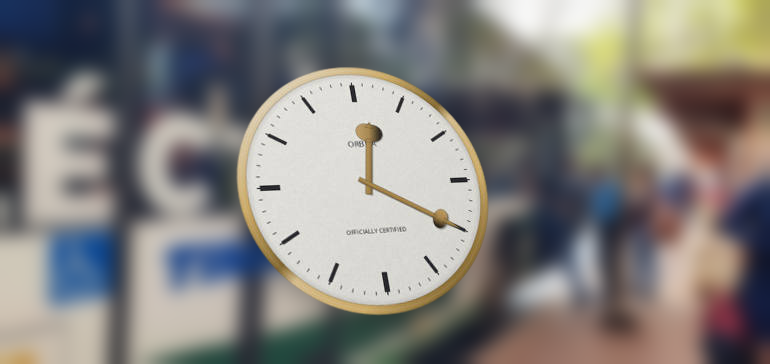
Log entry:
**12:20**
